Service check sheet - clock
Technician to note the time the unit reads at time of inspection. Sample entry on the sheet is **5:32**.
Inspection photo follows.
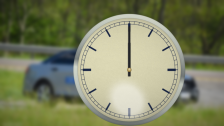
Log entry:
**12:00**
